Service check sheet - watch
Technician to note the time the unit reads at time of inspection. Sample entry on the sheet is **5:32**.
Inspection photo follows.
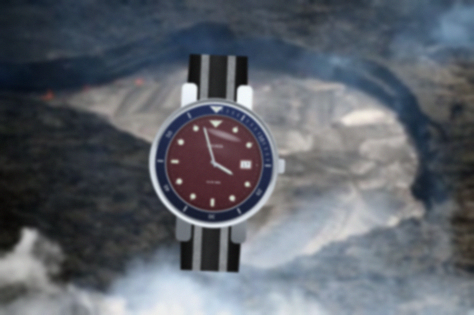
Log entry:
**3:57**
